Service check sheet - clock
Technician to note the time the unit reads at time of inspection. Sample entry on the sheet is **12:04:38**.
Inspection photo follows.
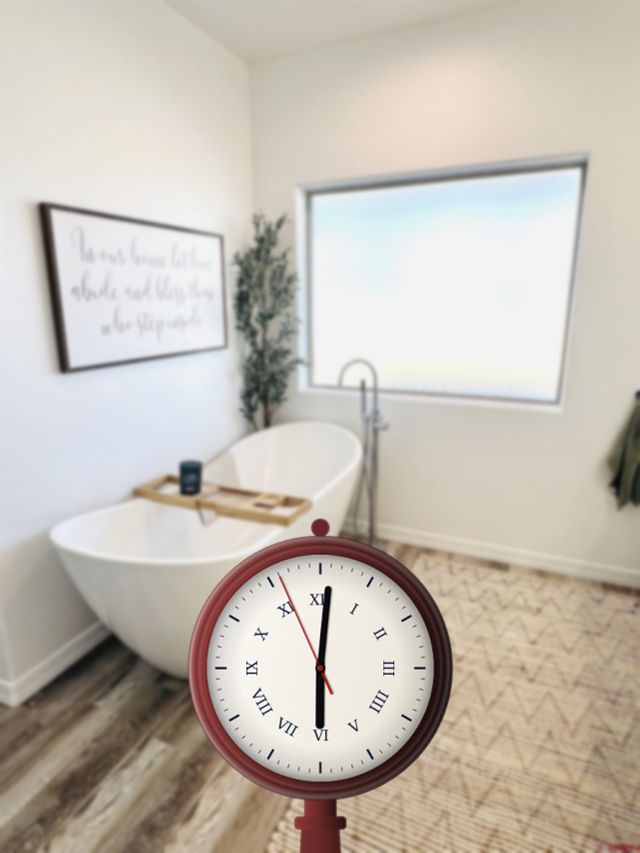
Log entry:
**6:00:56**
